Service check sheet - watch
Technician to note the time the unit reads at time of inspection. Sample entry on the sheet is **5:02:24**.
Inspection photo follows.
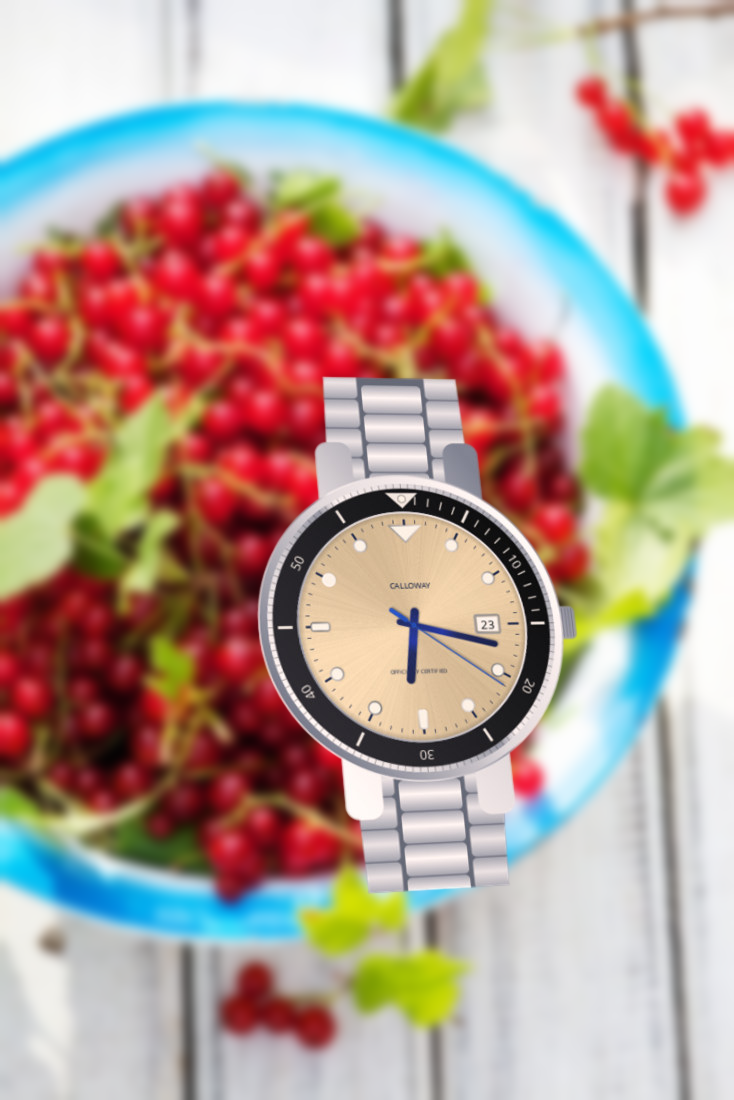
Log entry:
**6:17:21**
